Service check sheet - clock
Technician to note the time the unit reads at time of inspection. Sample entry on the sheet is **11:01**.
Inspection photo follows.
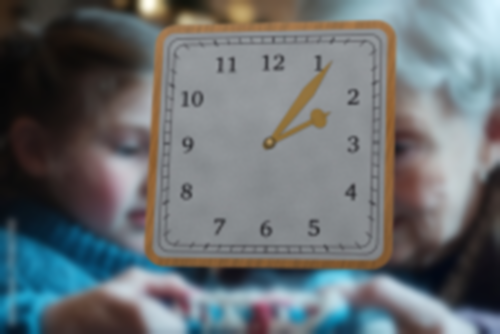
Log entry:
**2:06**
